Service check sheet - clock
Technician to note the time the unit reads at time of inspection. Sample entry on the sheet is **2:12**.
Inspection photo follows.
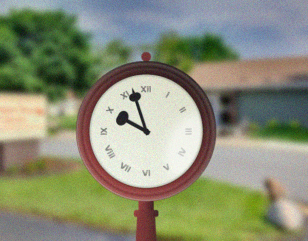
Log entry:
**9:57**
